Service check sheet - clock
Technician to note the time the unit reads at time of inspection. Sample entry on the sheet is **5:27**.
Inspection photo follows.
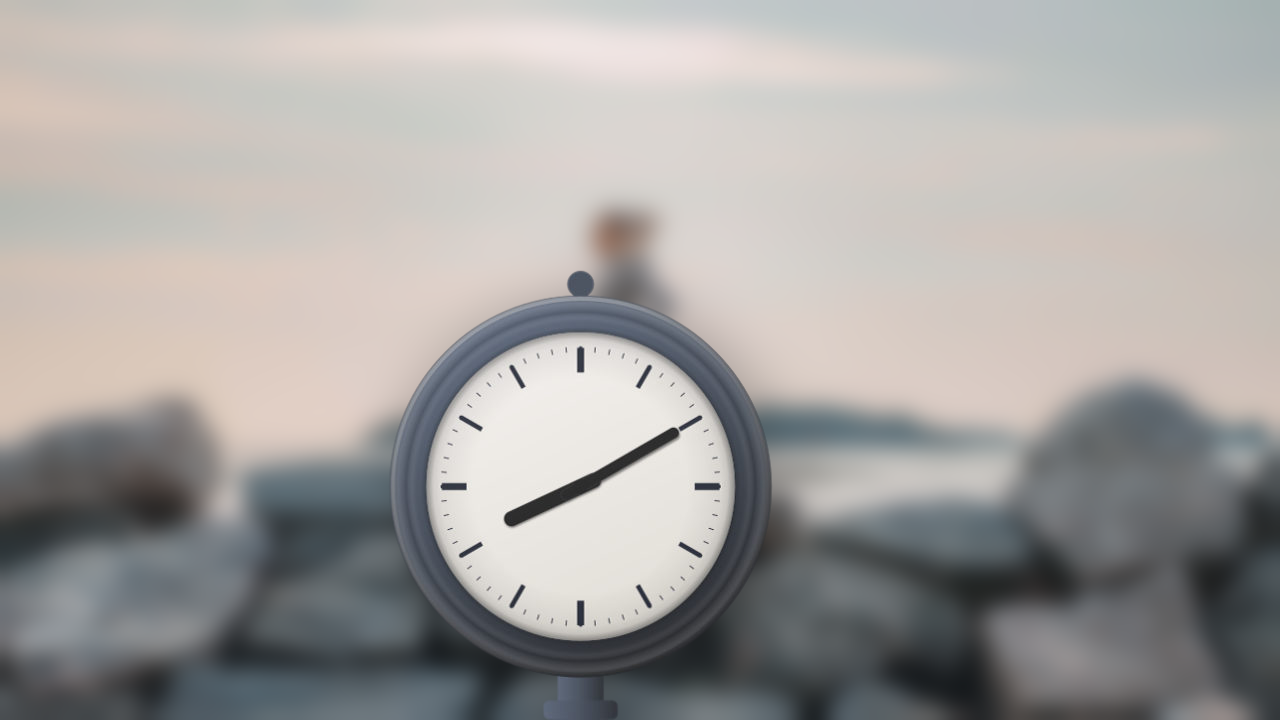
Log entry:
**8:10**
